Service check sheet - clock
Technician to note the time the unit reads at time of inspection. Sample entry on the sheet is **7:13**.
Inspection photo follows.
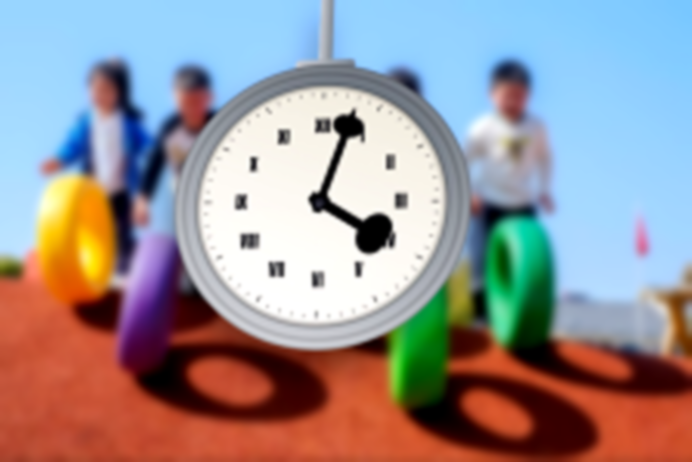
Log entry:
**4:03**
